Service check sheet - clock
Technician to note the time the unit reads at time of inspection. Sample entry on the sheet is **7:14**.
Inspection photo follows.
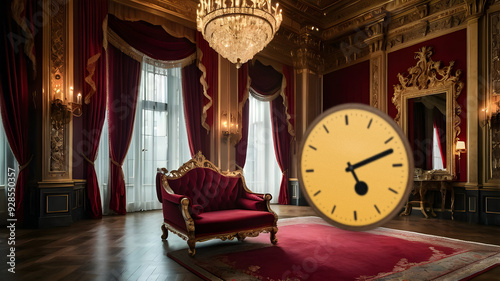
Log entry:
**5:12**
